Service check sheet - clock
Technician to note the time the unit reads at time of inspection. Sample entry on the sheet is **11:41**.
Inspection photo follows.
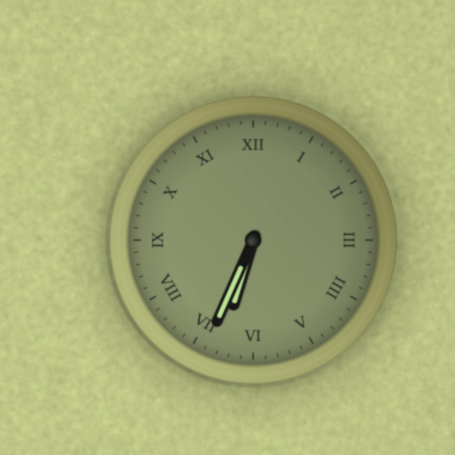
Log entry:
**6:34**
